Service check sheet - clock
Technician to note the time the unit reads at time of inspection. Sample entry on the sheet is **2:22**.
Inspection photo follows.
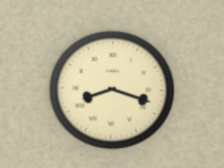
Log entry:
**8:18**
